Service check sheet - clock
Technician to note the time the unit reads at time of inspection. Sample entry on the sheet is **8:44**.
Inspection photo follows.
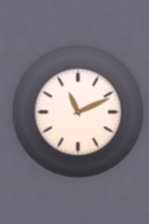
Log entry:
**11:11**
